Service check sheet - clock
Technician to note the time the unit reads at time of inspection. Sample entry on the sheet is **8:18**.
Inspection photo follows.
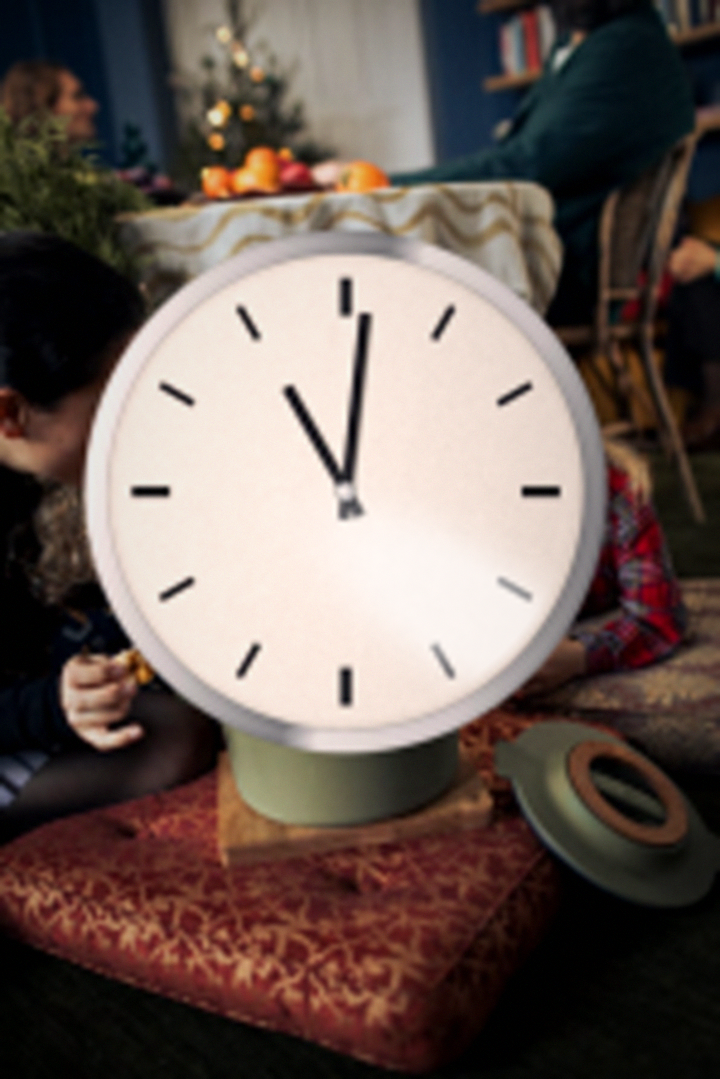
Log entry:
**11:01**
